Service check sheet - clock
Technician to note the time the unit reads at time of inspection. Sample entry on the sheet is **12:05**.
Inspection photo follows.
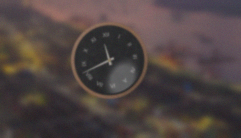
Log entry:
**11:42**
